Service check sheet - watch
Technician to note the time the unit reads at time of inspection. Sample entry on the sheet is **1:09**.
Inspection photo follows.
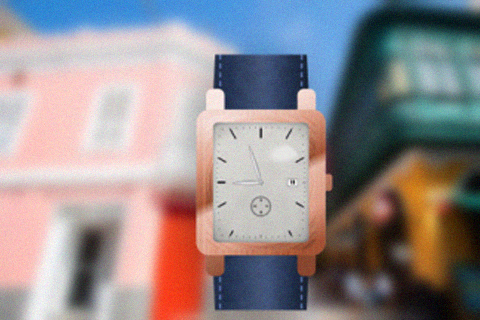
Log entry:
**8:57**
